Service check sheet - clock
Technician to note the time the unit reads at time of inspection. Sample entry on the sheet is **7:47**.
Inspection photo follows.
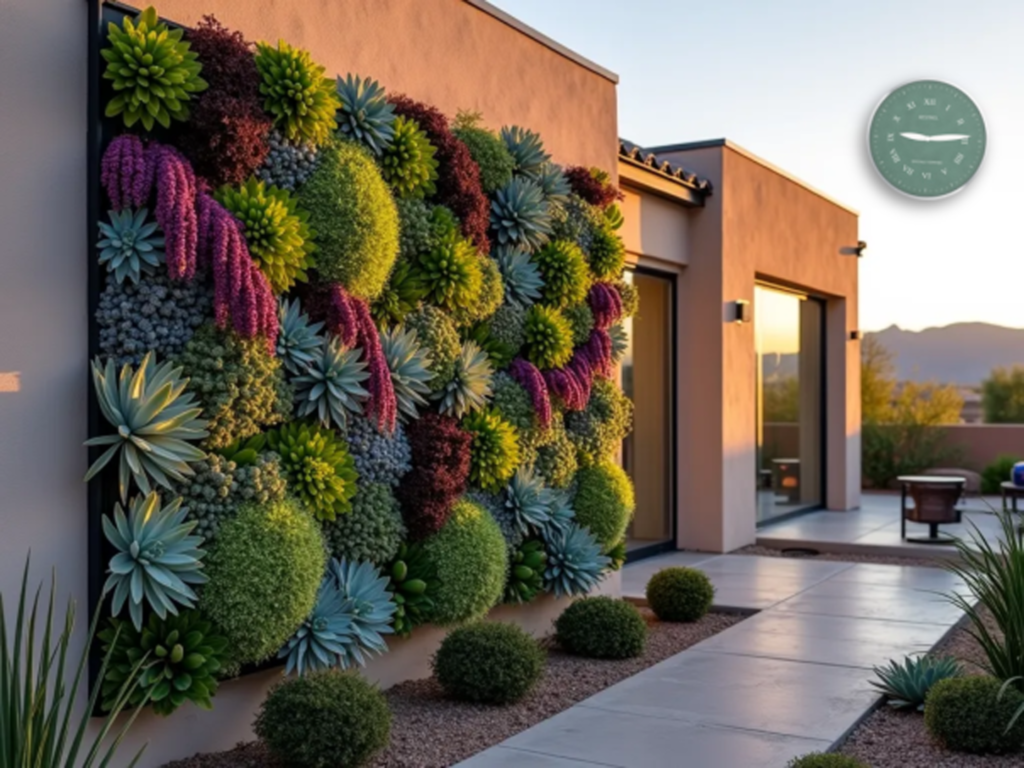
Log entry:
**9:14**
